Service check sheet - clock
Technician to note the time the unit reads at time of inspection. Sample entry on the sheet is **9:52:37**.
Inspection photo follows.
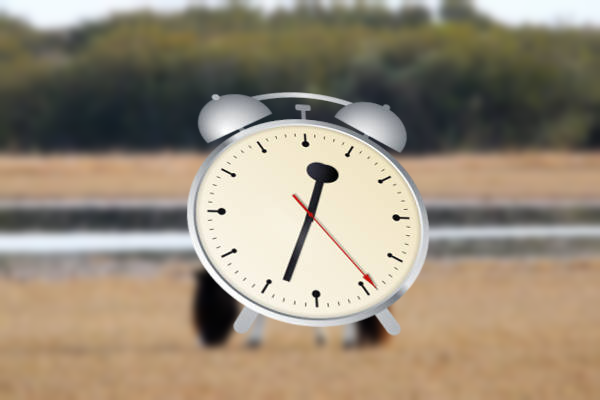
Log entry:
**12:33:24**
